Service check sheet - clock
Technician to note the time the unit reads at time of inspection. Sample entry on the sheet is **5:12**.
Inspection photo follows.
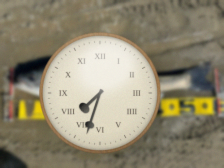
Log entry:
**7:33**
